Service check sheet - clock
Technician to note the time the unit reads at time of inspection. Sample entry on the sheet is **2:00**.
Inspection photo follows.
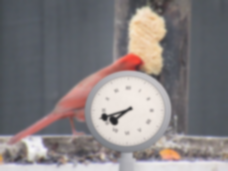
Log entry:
**7:42**
